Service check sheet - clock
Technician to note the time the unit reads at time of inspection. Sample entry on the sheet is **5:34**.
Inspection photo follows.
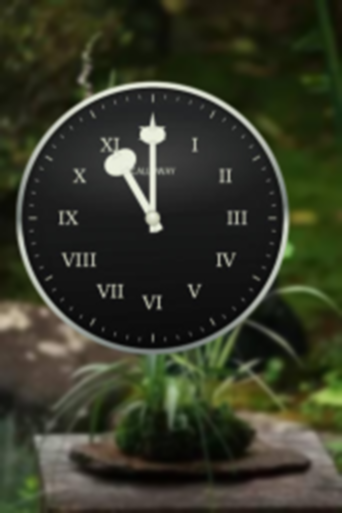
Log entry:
**11:00**
